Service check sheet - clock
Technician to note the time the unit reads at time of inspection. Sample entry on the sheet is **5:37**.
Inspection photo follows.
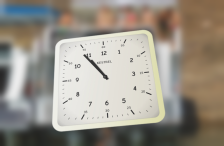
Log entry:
**10:54**
